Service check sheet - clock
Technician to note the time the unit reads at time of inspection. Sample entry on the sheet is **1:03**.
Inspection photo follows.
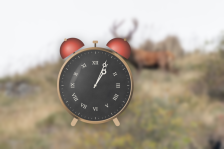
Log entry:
**1:04**
